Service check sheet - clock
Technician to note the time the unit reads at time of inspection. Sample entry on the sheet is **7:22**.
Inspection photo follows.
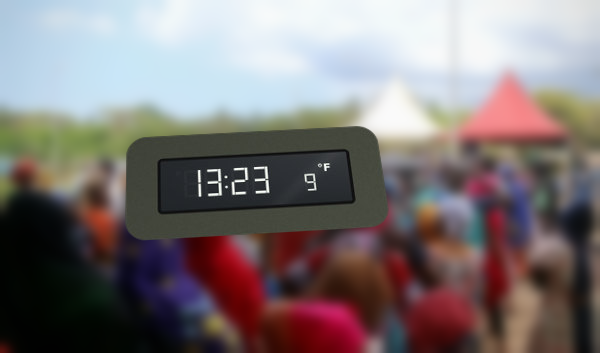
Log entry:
**13:23**
